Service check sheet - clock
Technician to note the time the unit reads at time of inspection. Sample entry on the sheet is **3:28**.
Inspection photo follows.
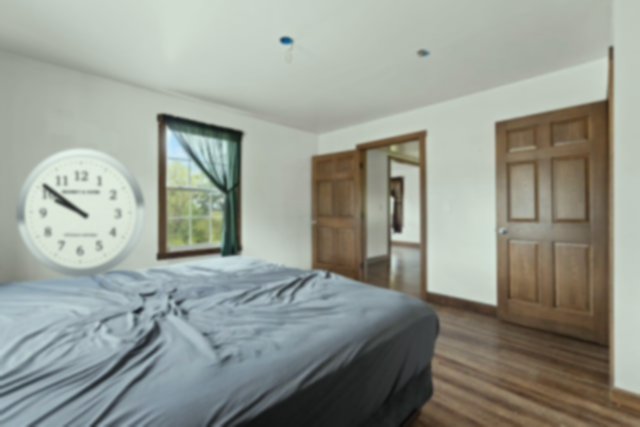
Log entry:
**9:51**
